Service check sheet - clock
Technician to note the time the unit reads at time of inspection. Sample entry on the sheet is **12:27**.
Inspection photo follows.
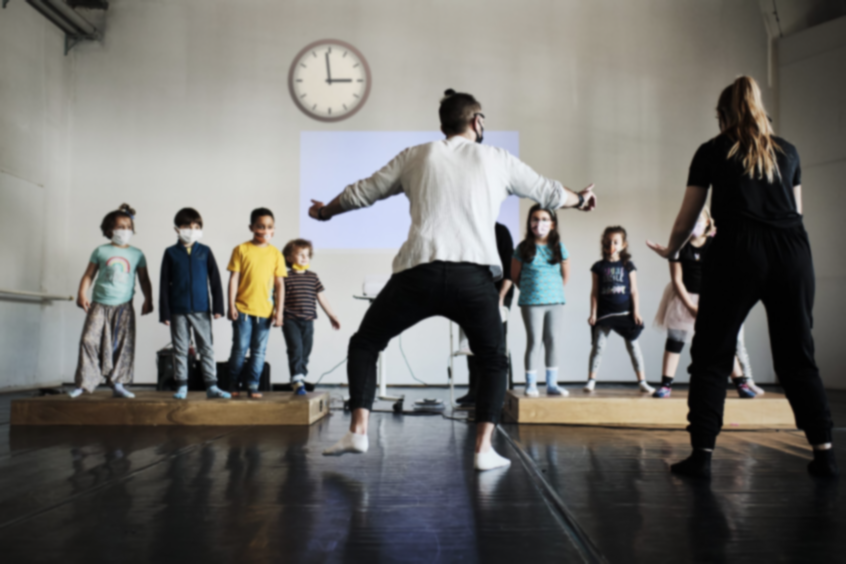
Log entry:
**2:59**
